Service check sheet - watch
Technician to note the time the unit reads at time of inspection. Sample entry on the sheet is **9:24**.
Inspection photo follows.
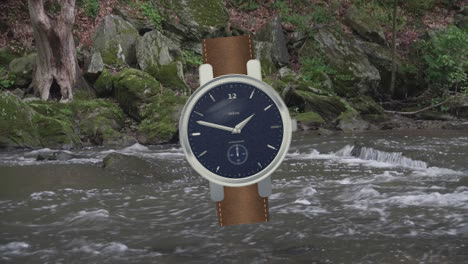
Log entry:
**1:48**
